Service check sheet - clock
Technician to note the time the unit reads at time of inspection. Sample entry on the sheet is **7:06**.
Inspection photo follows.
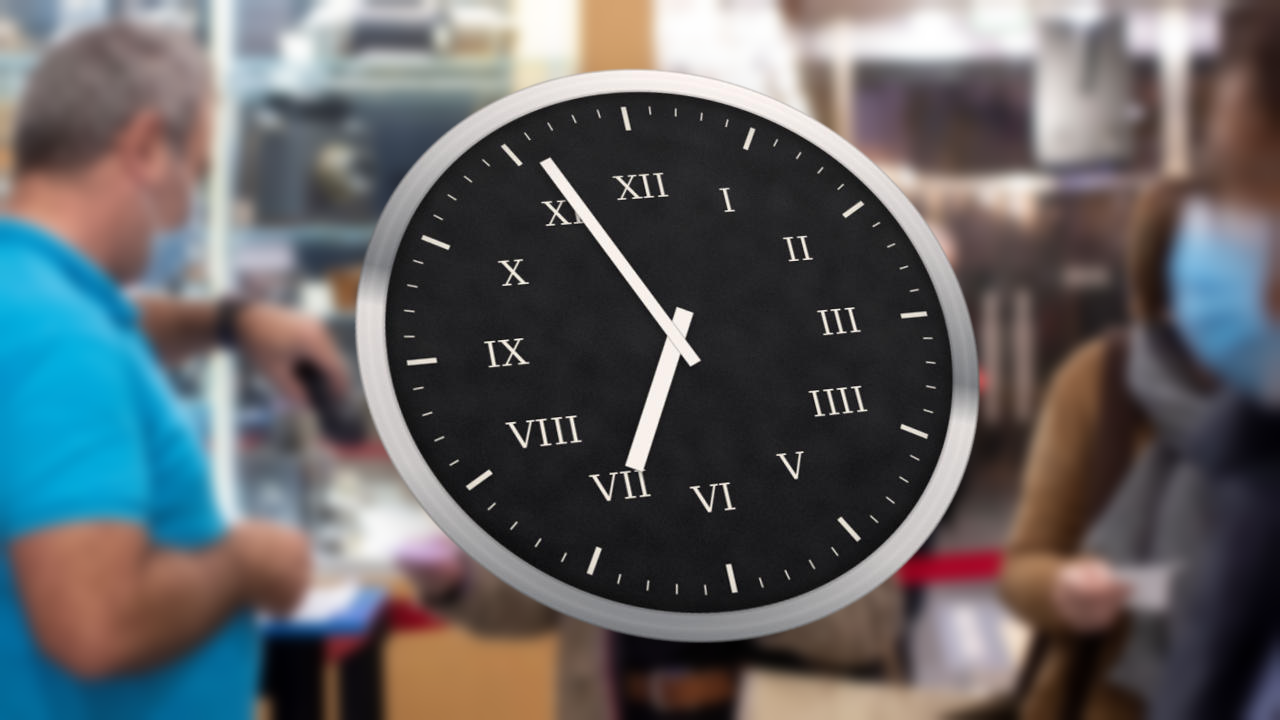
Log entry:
**6:56**
